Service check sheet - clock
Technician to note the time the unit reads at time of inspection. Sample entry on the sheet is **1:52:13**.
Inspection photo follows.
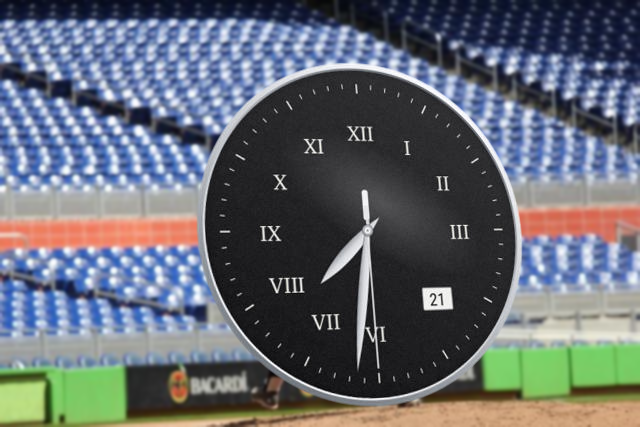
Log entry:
**7:31:30**
